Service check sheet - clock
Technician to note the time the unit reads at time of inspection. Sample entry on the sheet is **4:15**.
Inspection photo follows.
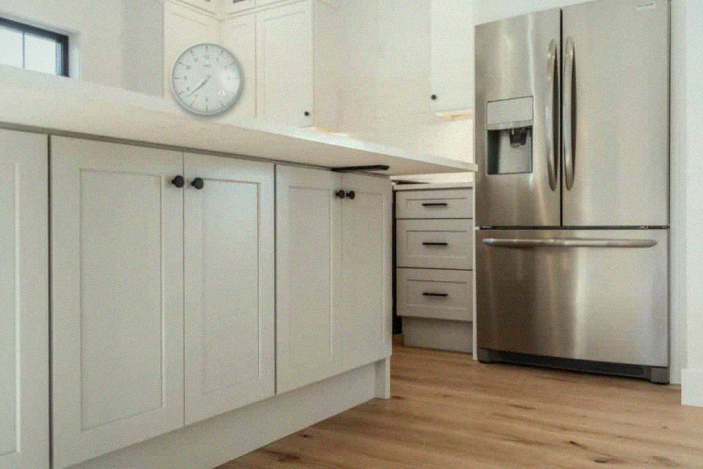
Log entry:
**7:38**
